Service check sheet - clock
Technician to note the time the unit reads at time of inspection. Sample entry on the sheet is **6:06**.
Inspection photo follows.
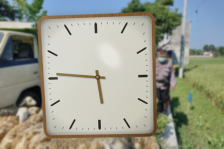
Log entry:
**5:46**
